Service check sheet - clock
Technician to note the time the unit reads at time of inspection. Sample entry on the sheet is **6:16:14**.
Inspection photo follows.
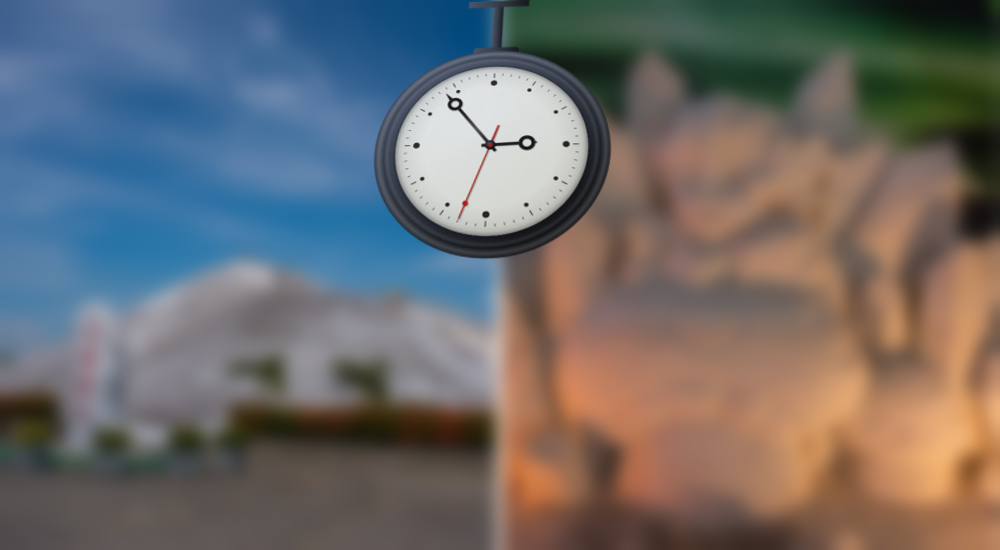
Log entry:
**2:53:33**
